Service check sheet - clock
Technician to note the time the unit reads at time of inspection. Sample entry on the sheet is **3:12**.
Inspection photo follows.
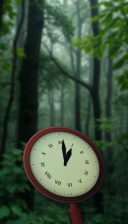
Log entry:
**1:01**
